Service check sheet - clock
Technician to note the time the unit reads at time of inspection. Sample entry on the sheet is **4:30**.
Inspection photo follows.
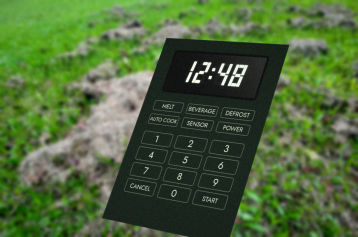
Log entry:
**12:48**
